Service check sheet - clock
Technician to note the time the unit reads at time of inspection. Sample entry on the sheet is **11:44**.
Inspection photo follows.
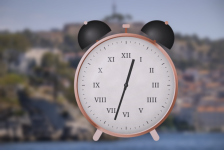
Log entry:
**12:33**
